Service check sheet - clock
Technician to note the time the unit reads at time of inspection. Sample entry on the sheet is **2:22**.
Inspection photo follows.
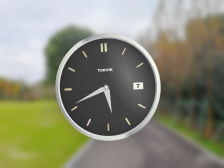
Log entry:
**5:41**
